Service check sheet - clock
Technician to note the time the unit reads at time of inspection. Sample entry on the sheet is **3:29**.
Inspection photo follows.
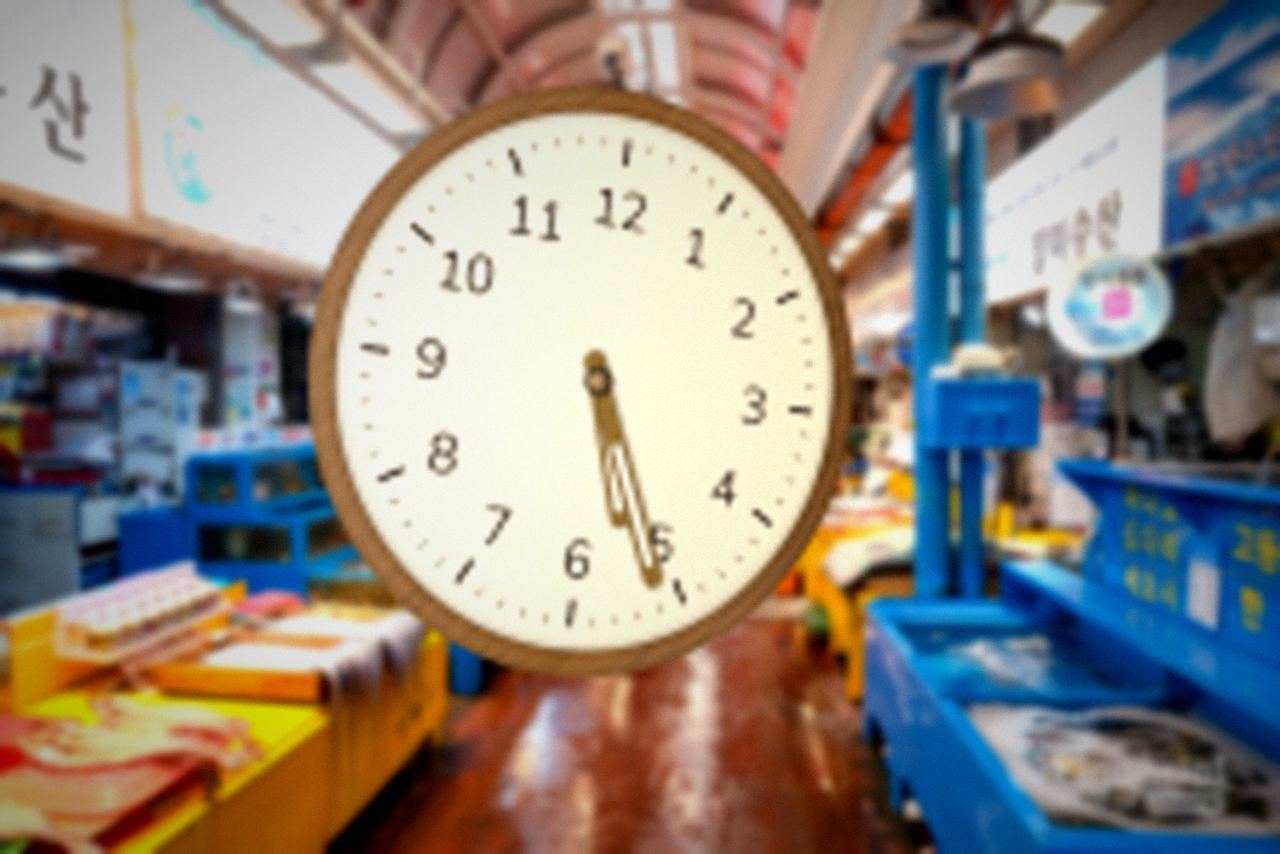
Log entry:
**5:26**
